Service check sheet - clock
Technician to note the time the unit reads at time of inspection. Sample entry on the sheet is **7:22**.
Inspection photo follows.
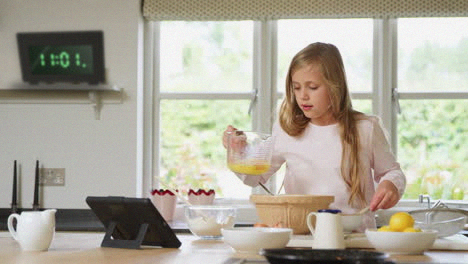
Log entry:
**11:01**
